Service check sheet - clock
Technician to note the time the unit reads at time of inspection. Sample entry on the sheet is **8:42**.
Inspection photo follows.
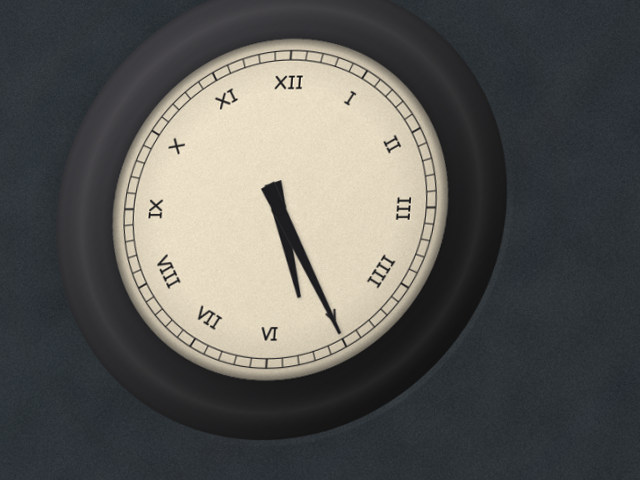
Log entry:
**5:25**
